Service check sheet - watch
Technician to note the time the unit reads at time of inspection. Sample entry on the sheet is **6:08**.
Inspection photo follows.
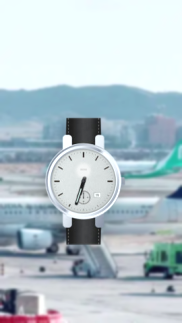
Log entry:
**6:33**
